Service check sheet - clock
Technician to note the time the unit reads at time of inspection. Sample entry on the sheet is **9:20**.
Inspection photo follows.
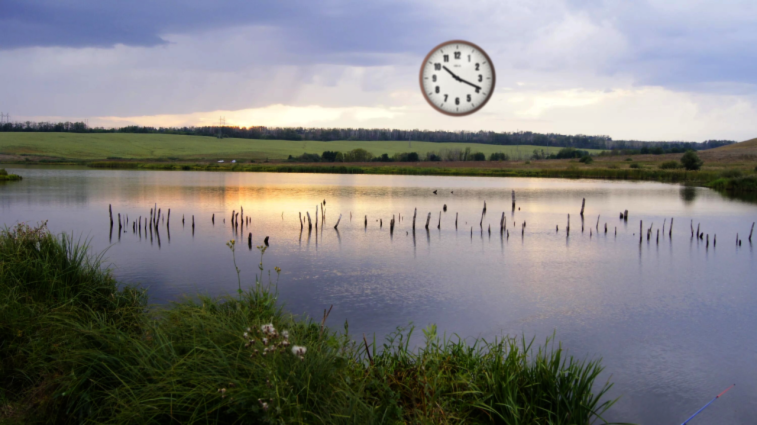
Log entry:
**10:19**
